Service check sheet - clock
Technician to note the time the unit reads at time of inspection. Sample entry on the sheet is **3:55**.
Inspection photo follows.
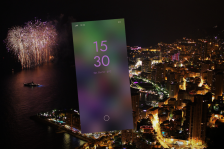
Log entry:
**15:30**
